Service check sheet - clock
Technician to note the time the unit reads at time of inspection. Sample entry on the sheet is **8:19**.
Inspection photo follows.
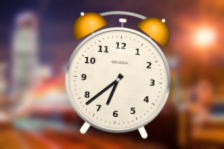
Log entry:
**6:38**
